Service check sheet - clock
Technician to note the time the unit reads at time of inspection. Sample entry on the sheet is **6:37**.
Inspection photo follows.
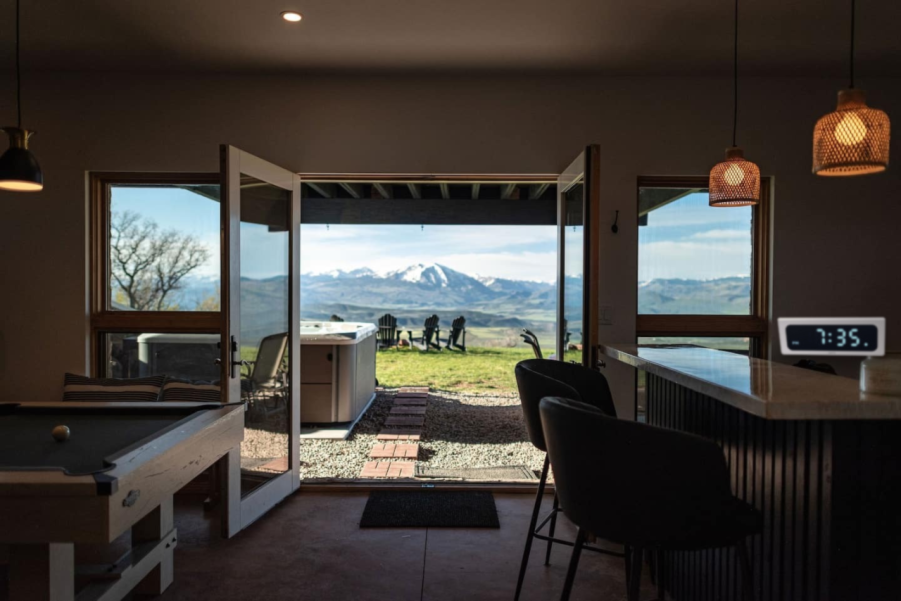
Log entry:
**7:35**
